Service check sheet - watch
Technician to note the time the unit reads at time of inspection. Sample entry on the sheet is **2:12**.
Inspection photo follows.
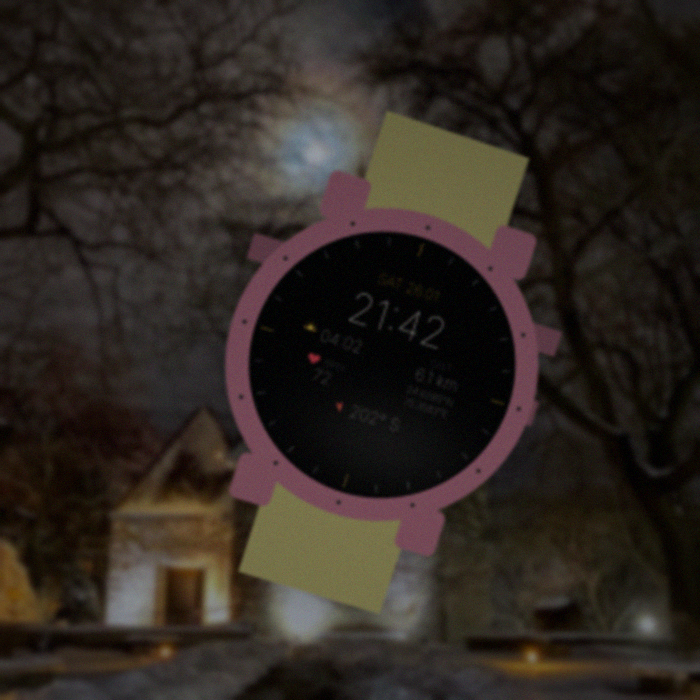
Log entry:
**21:42**
